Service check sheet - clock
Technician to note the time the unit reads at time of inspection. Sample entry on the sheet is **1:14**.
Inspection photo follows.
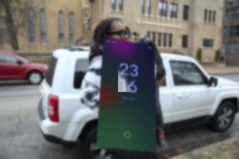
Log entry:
**23:16**
